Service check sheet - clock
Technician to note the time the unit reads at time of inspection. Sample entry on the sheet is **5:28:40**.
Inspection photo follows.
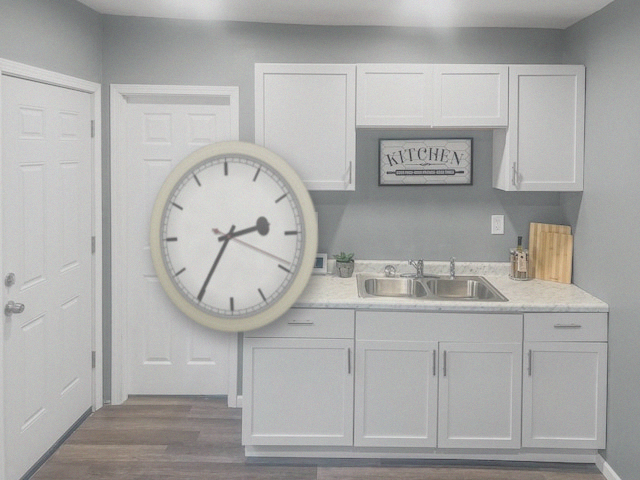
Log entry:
**2:35:19**
